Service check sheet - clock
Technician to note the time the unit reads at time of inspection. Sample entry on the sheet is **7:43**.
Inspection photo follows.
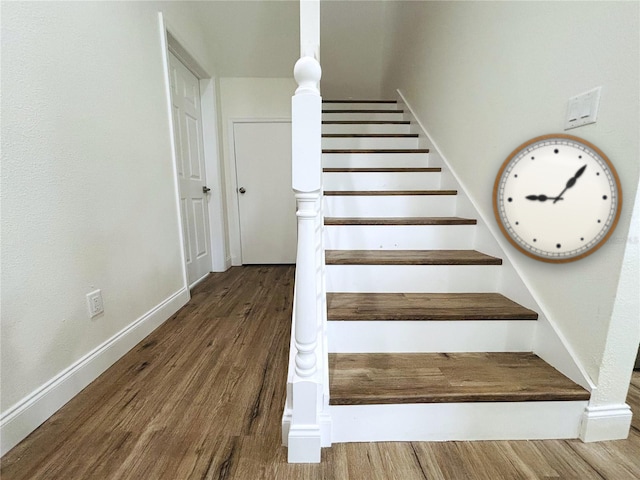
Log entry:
**9:07**
